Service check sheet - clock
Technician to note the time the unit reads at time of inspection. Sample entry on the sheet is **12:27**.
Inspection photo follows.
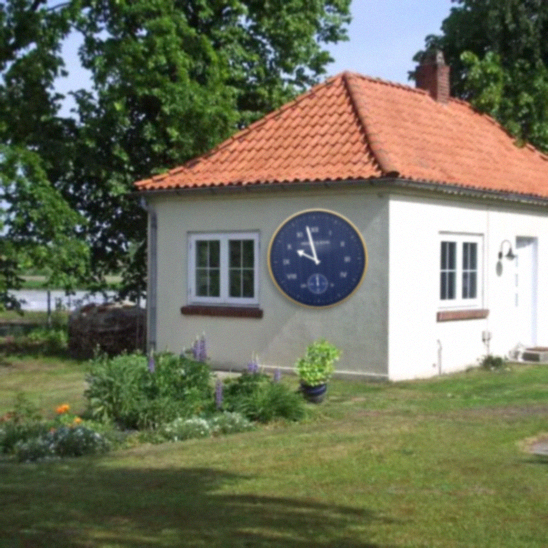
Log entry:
**9:58**
